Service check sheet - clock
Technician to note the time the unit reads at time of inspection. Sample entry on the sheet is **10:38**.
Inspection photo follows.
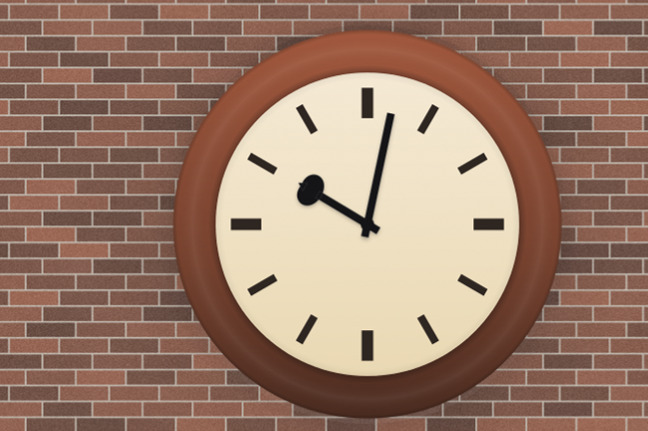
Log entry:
**10:02**
